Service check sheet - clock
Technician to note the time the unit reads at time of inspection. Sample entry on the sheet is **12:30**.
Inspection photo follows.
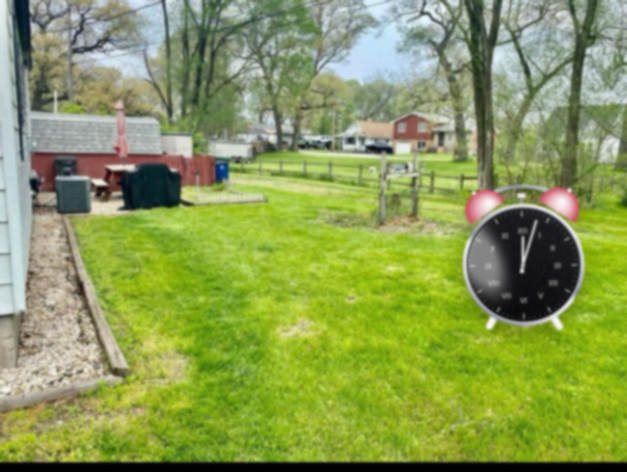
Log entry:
**12:03**
